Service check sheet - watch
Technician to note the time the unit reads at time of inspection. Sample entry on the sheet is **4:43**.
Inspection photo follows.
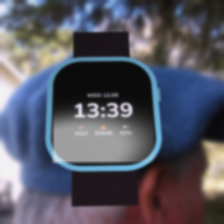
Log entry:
**13:39**
